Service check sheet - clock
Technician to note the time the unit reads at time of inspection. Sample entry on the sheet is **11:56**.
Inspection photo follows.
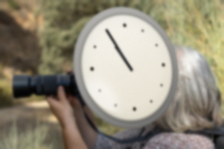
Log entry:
**10:55**
